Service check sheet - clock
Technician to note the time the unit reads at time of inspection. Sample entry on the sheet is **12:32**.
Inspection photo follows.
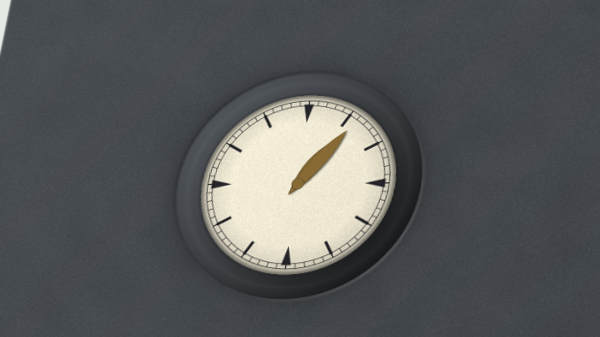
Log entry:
**1:06**
